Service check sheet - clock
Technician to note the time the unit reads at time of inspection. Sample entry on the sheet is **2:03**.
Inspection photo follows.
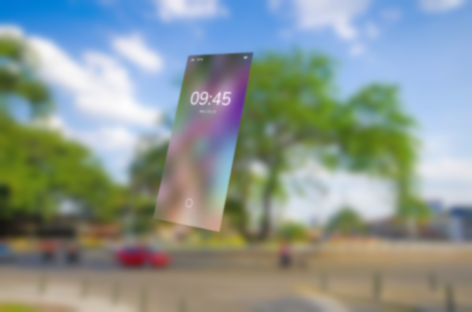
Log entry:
**9:45**
